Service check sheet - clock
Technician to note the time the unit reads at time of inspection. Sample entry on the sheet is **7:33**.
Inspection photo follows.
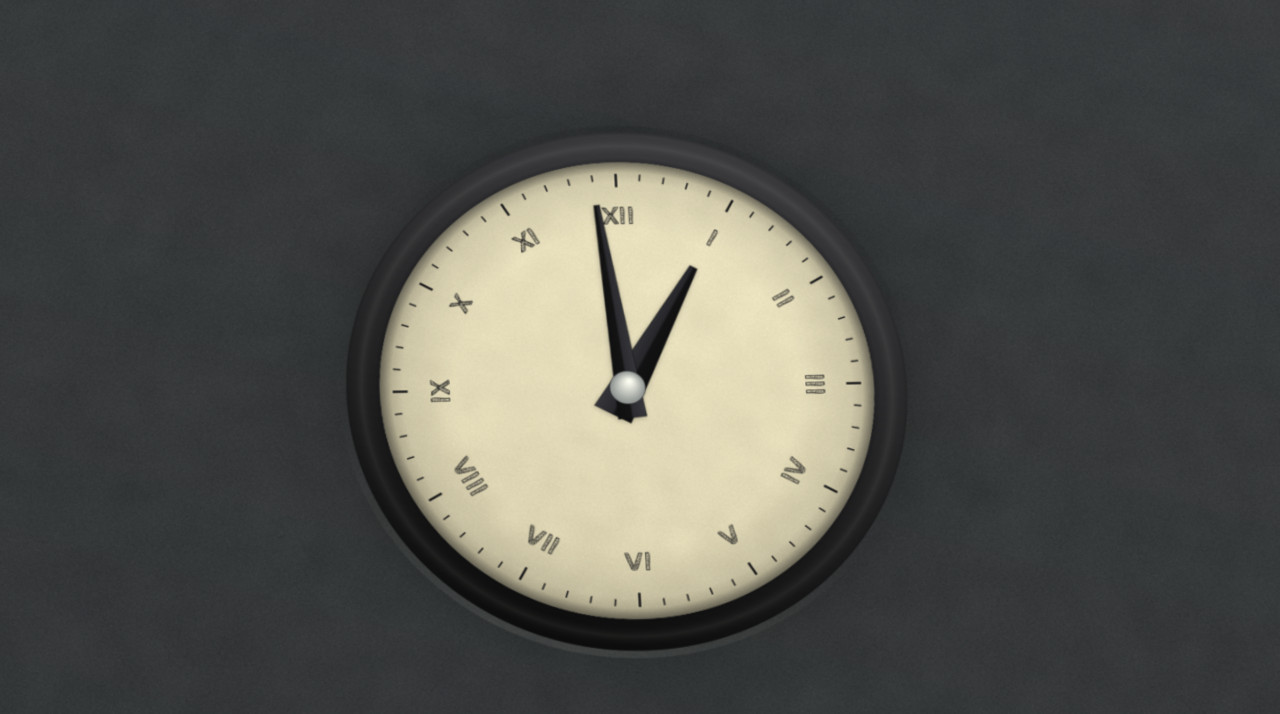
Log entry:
**12:59**
